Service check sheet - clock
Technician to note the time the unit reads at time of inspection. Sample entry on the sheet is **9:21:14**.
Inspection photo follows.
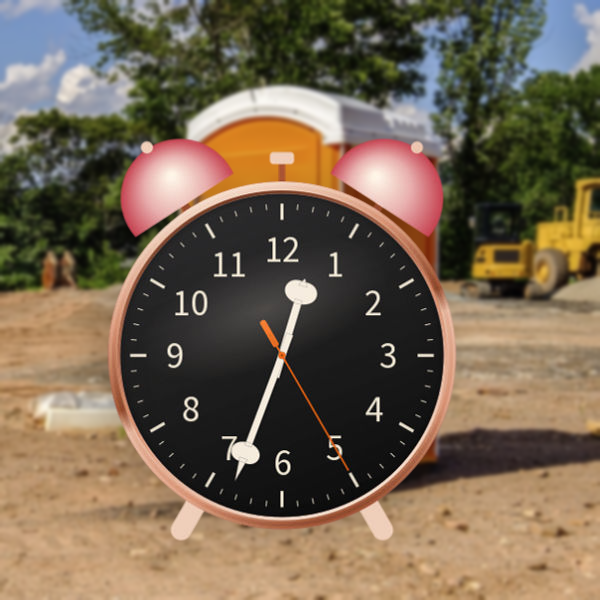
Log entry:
**12:33:25**
